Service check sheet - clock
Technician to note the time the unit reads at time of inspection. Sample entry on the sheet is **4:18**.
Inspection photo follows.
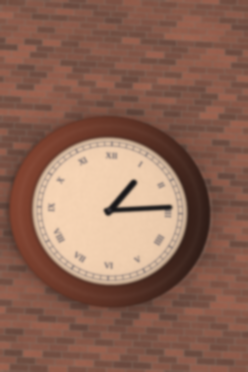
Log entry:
**1:14**
